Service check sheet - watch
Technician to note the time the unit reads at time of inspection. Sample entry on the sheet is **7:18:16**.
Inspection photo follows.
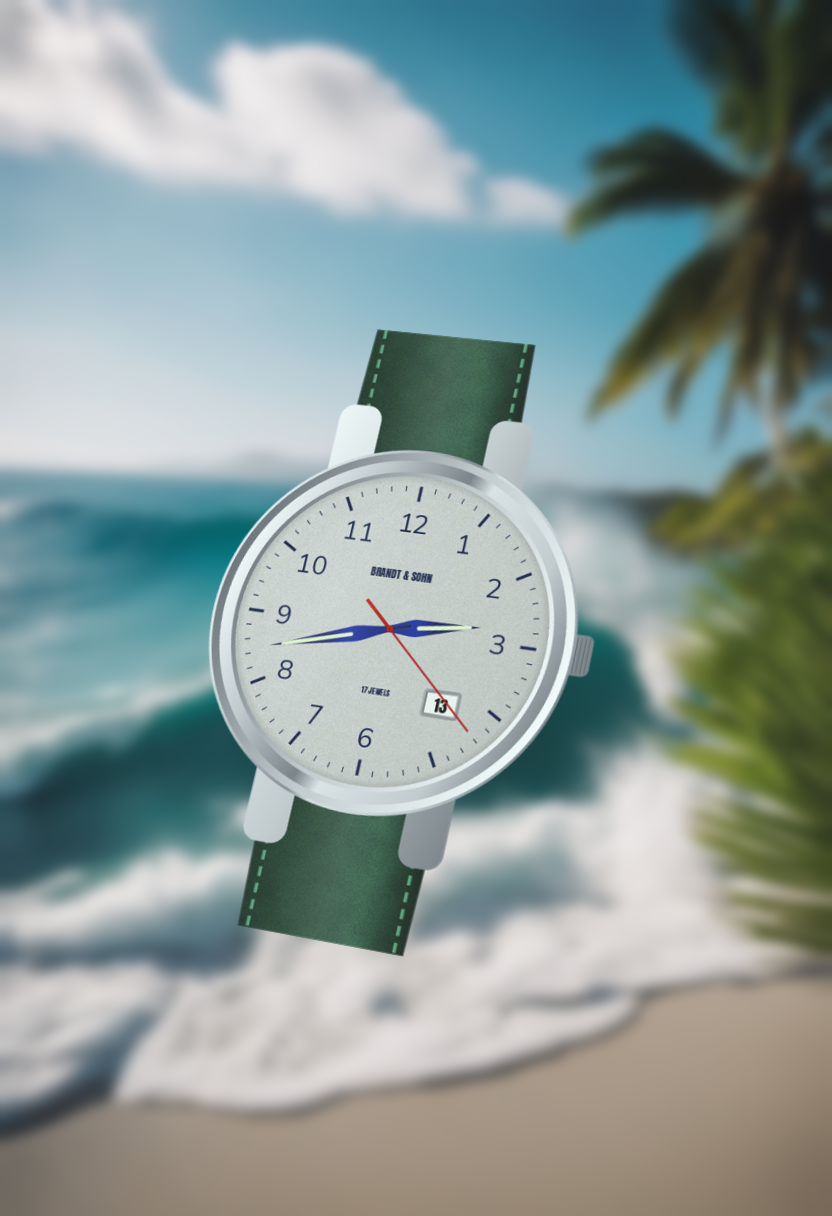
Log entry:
**2:42:22**
